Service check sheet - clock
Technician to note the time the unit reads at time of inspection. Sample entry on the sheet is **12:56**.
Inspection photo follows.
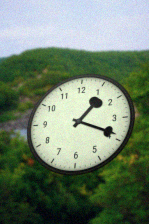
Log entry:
**1:19**
